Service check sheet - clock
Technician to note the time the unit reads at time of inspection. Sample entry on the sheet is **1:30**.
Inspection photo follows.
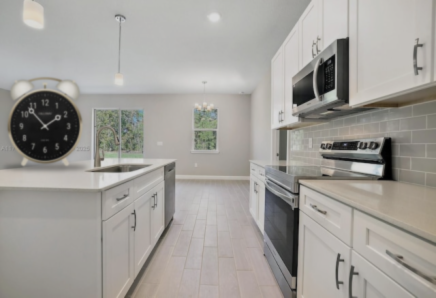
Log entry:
**1:53**
